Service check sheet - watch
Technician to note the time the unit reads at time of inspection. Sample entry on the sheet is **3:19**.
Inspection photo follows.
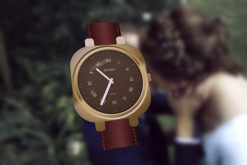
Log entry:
**10:35**
